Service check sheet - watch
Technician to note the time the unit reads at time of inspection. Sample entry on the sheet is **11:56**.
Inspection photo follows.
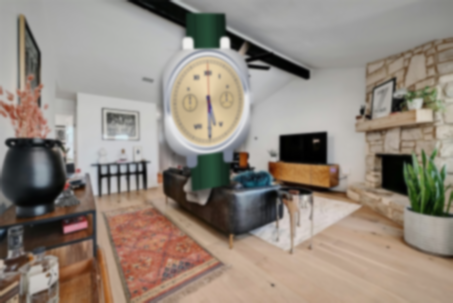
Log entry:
**5:30**
